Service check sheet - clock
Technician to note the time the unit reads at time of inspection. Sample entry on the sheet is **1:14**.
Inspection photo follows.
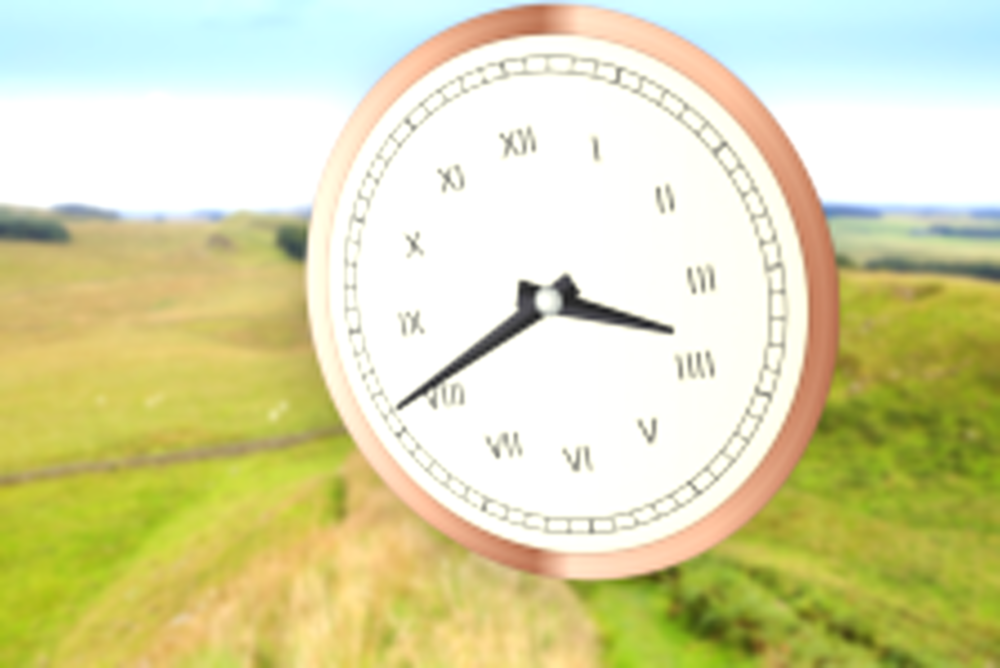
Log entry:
**3:41**
